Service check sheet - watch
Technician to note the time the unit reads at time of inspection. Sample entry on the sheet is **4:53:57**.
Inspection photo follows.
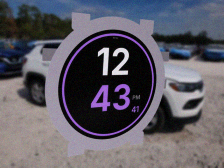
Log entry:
**12:43:41**
